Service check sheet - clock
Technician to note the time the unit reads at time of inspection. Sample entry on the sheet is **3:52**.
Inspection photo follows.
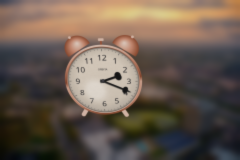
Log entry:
**2:19**
